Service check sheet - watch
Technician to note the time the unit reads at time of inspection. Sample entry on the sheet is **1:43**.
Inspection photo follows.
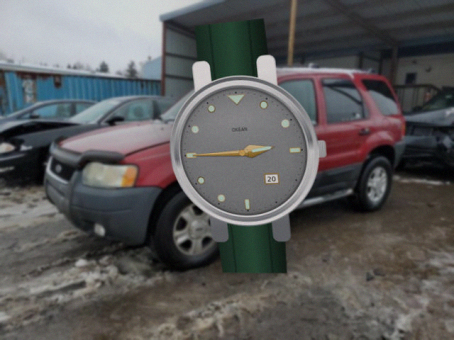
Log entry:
**2:45**
